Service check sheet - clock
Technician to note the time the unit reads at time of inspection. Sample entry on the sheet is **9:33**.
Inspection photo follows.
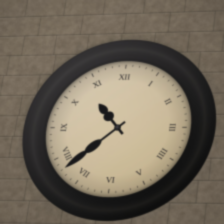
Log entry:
**10:38**
